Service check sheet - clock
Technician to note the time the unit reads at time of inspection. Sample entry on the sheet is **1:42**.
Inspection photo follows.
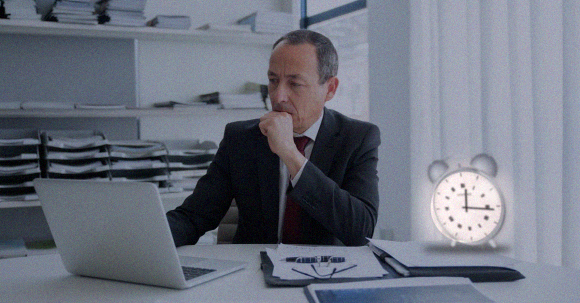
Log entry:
**12:16**
